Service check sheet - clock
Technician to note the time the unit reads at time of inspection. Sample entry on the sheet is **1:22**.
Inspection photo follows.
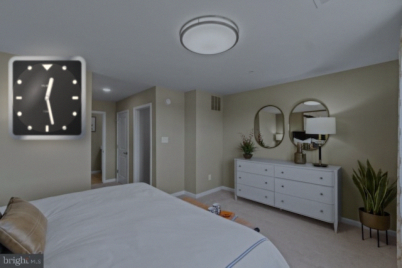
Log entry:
**12:28**
